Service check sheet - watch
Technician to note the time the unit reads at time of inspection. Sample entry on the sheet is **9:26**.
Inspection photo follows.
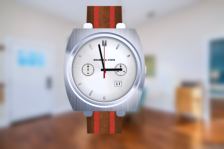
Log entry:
**2:58**
